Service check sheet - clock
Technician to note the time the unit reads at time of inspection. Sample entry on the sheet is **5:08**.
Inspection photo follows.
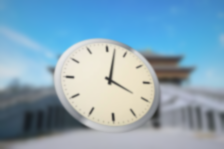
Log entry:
**4:02**
